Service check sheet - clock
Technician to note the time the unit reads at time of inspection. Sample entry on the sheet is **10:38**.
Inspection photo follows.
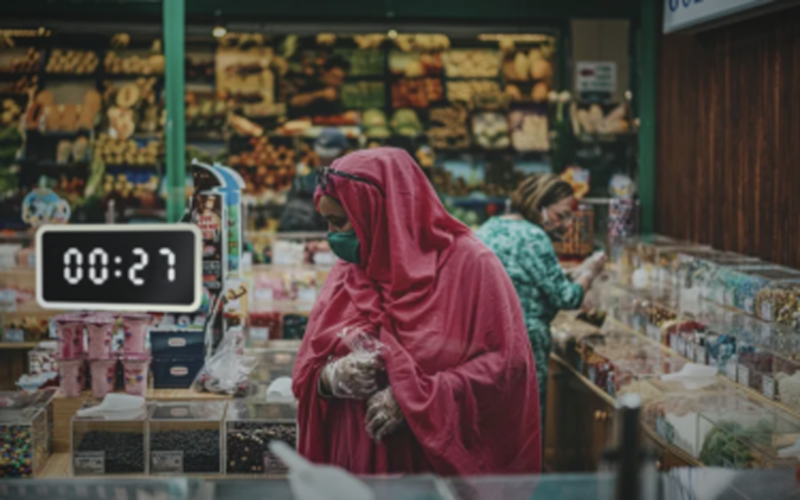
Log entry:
**0:27**
